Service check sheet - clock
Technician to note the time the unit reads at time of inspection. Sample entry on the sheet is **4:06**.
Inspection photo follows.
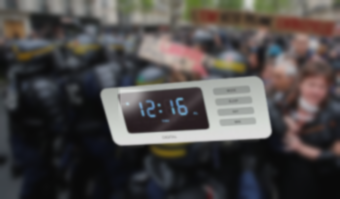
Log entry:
**12:16**
